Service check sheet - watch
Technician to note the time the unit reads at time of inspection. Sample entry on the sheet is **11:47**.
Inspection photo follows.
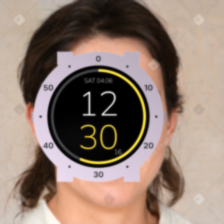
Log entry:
**12:30**
